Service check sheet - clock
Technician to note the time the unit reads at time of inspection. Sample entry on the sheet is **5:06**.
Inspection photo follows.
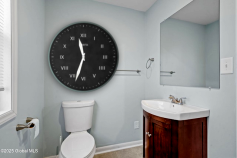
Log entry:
**11:33**
